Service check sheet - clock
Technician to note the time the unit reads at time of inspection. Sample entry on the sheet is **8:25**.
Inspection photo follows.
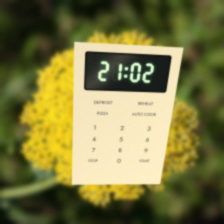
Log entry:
**21:02**
